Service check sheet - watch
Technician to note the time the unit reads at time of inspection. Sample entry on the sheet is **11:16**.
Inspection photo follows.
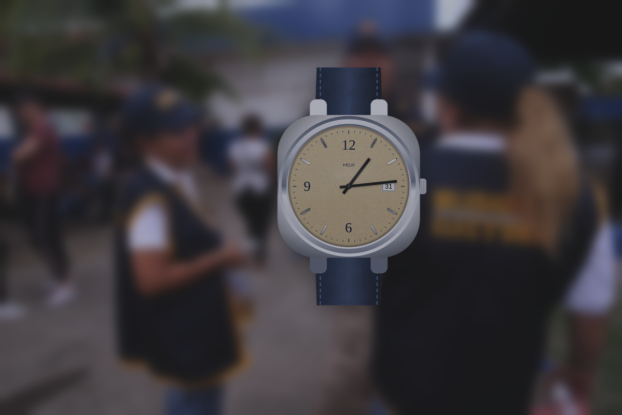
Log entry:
**1:14**
